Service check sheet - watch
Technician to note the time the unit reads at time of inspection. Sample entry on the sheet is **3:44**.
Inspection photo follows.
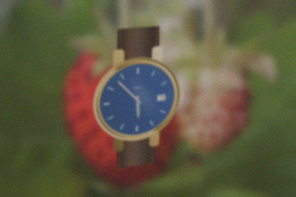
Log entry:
**5:53**
